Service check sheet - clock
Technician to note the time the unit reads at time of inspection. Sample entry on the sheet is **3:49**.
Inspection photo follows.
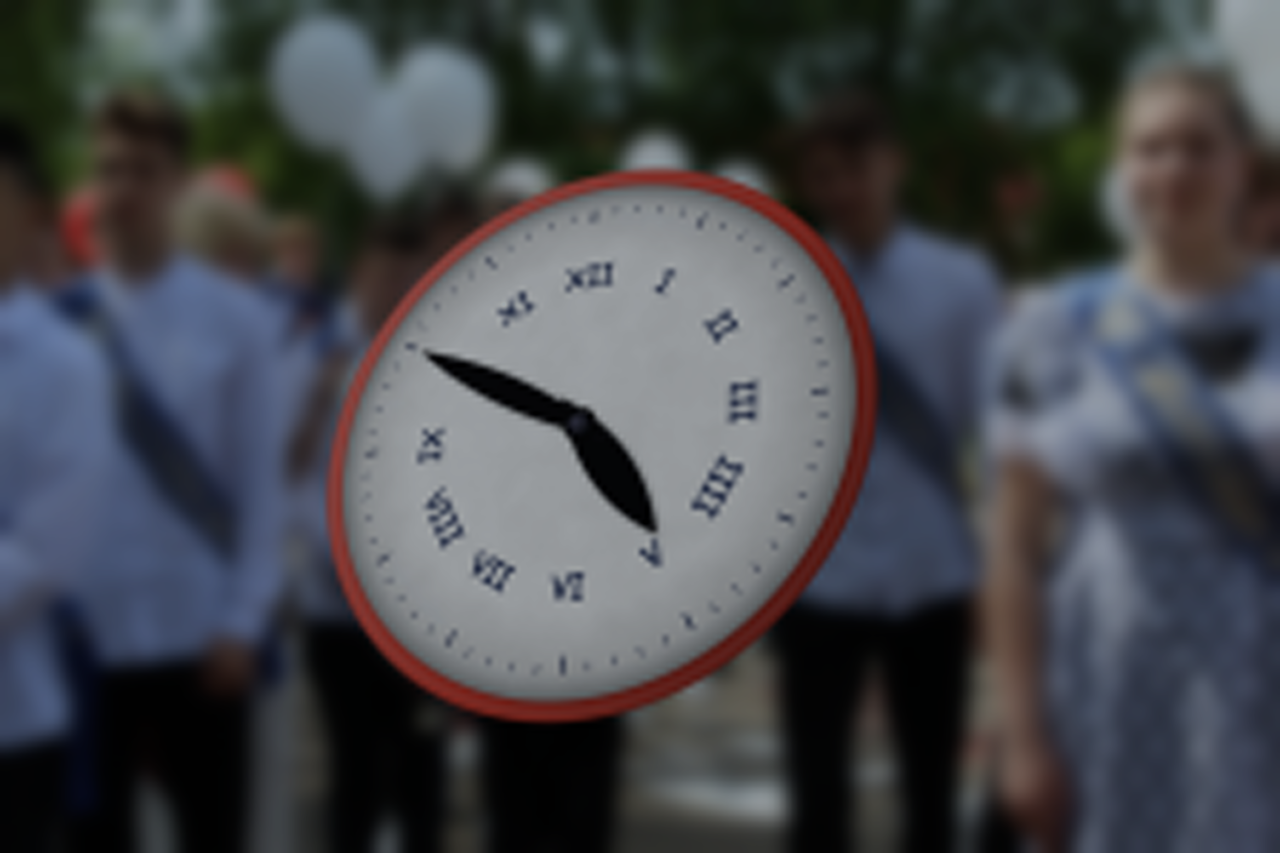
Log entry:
**4:50**
